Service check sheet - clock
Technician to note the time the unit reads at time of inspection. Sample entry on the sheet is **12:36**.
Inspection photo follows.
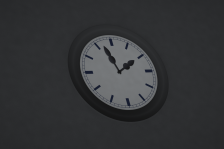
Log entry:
**1:57**
